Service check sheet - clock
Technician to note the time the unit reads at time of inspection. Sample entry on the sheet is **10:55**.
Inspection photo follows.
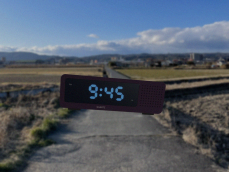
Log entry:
**9:45**
